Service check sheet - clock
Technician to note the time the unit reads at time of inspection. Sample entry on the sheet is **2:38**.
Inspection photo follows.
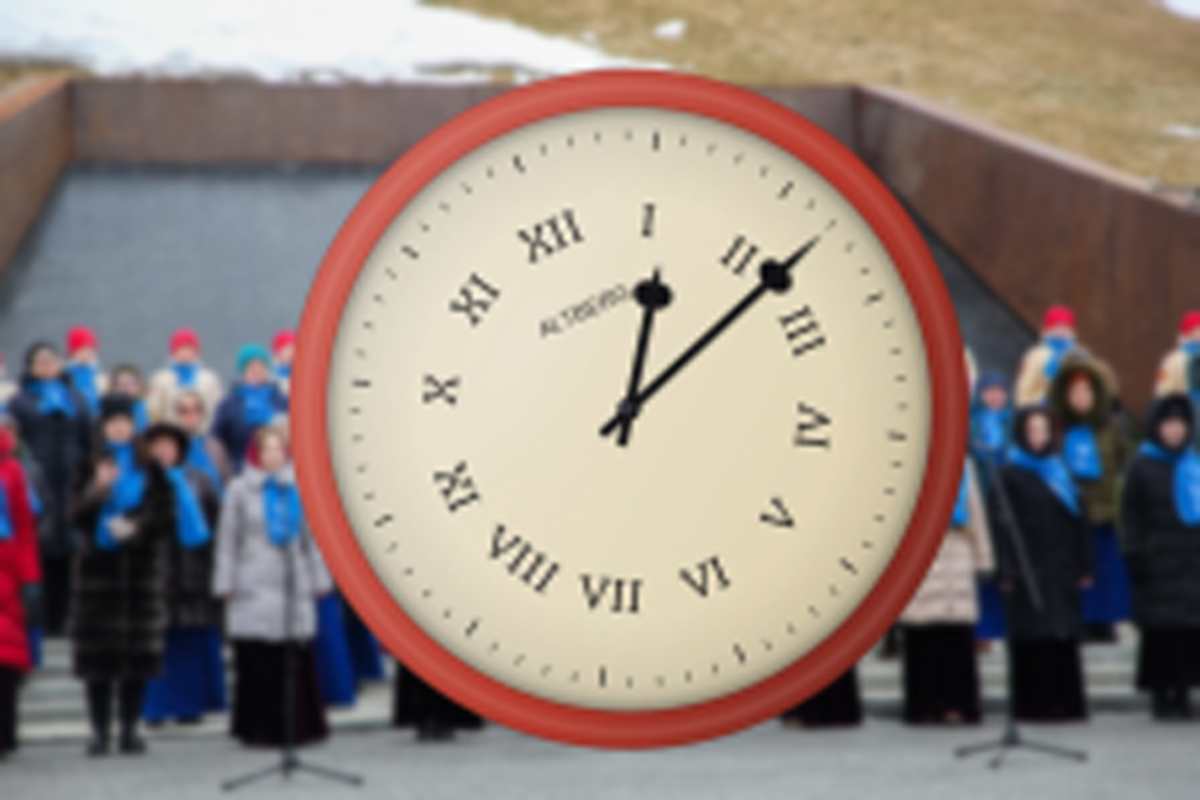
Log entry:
**1:12**
